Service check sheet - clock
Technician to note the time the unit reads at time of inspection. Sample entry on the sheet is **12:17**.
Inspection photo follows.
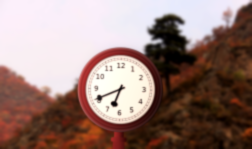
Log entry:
**6:41**
